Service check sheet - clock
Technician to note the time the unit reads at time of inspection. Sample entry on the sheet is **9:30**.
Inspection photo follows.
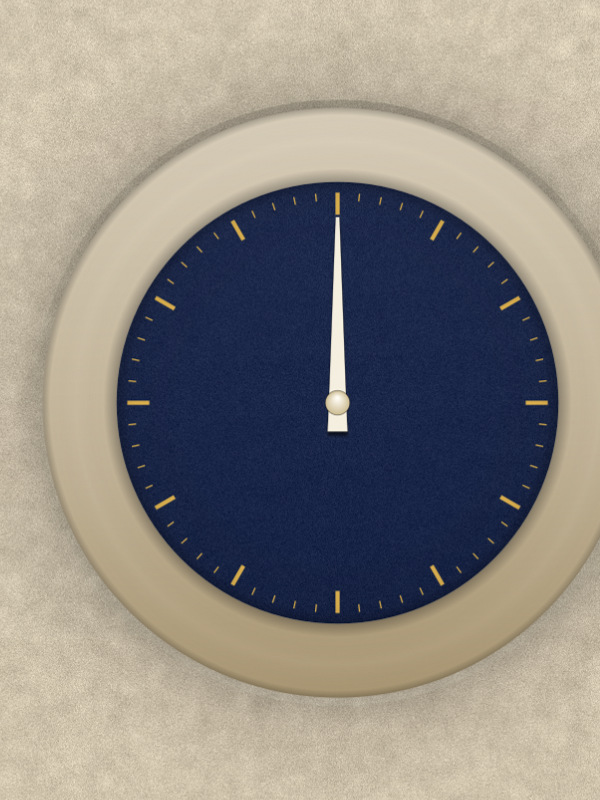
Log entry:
**12:00**
